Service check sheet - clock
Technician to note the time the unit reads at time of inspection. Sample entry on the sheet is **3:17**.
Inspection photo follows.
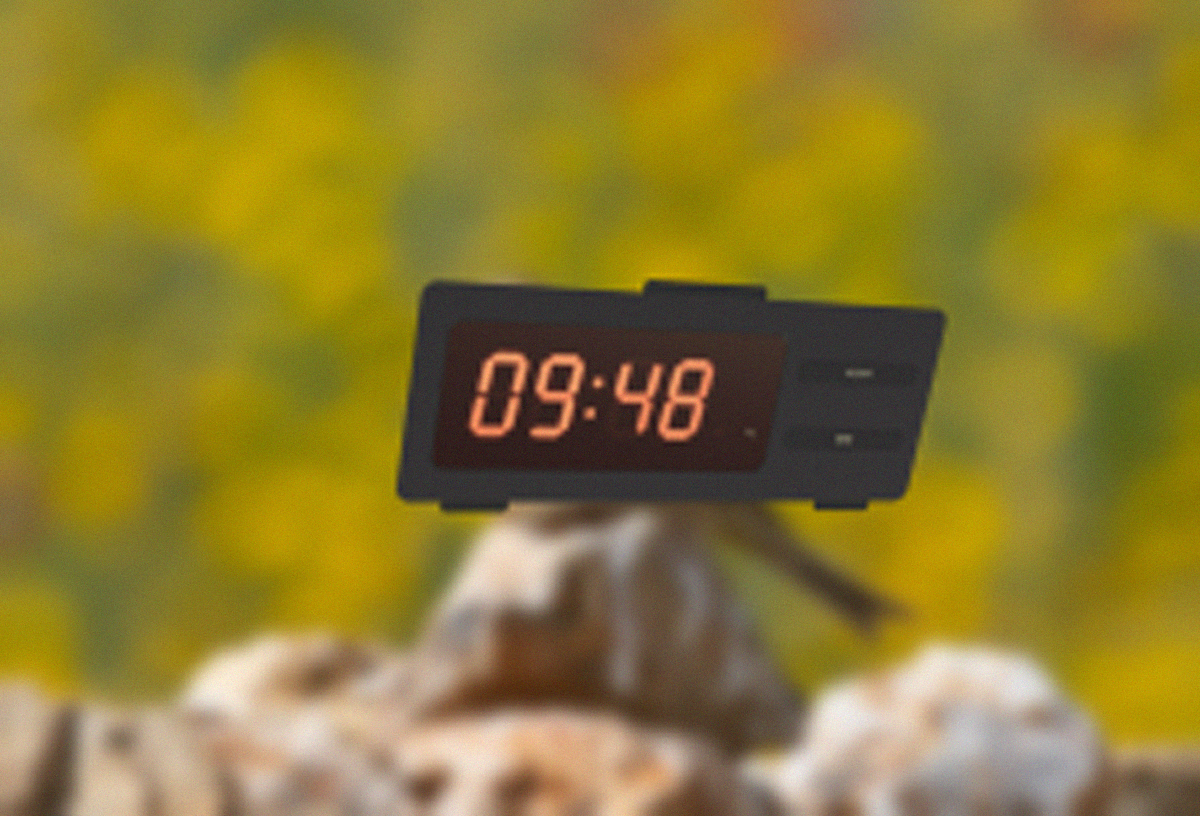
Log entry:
**9:48**
